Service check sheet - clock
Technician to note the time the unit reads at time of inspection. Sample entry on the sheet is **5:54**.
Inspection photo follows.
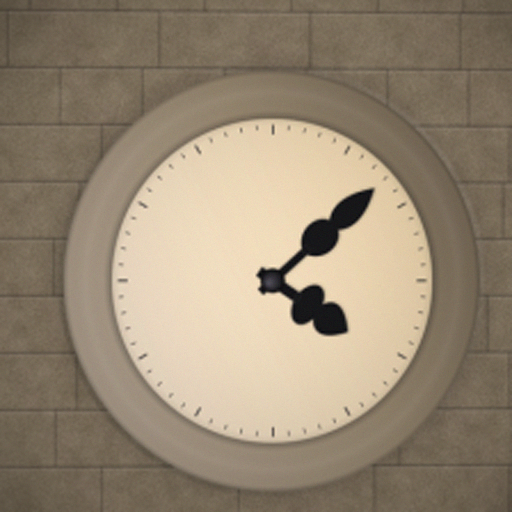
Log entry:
**4:08**
